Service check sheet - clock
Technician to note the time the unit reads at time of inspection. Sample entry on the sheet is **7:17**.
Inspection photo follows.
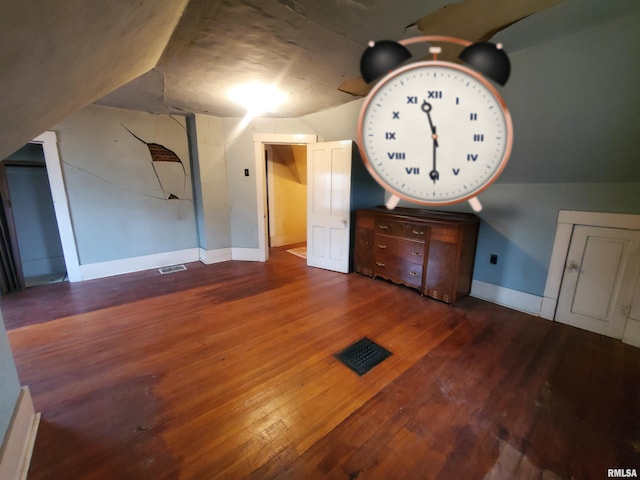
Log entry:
**11:30**
